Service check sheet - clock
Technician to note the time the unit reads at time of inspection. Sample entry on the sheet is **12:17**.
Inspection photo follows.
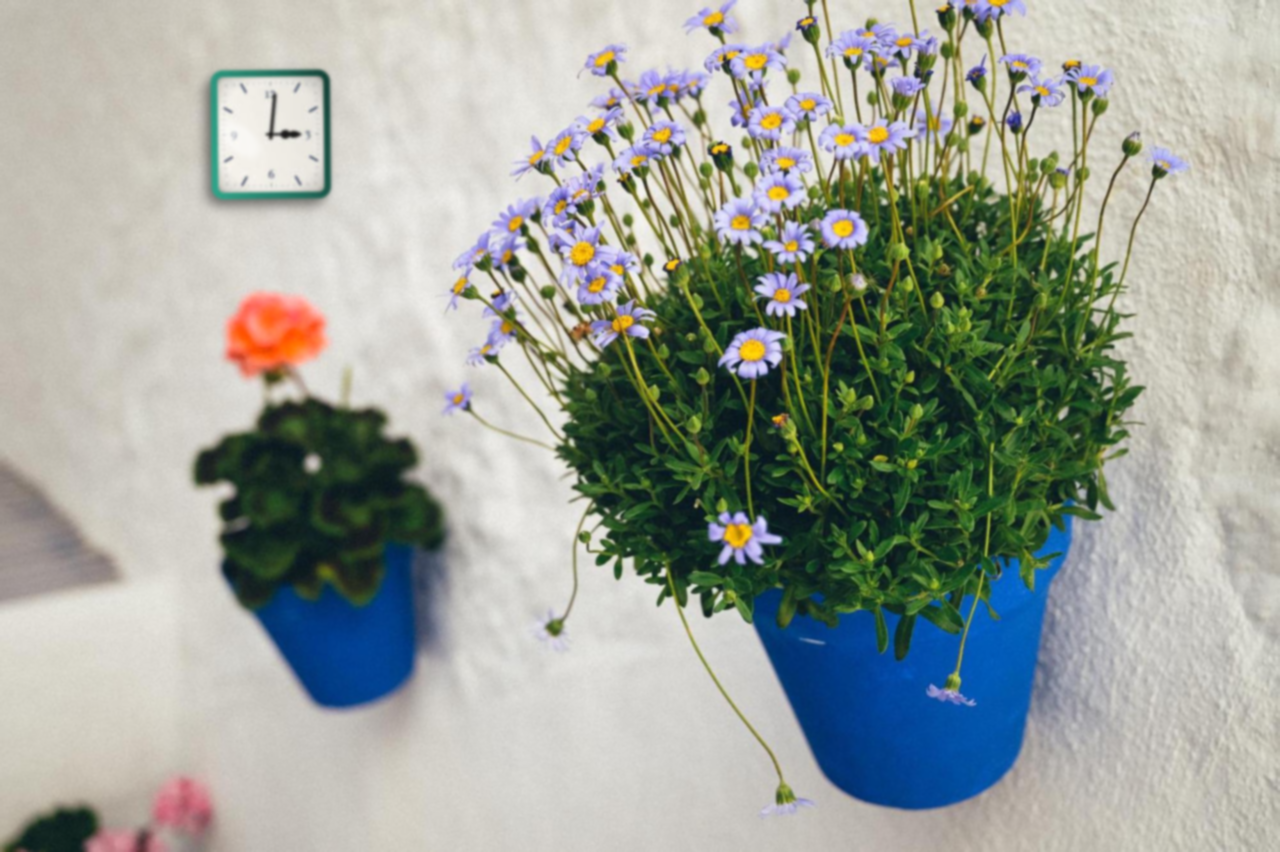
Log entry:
**3:01**
